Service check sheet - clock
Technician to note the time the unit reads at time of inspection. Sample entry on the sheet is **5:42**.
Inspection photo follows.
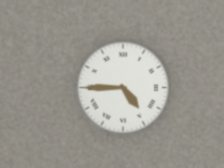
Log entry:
**4:45**
